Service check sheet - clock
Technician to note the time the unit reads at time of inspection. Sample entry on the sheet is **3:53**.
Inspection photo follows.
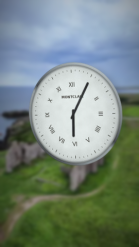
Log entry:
**6:05**
